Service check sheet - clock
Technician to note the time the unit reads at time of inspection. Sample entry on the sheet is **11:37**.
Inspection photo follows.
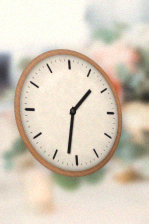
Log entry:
**1:32**
